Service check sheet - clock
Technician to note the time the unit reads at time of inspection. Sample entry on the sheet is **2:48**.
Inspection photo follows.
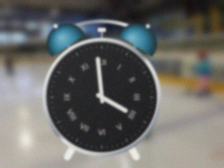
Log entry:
**3:59**
